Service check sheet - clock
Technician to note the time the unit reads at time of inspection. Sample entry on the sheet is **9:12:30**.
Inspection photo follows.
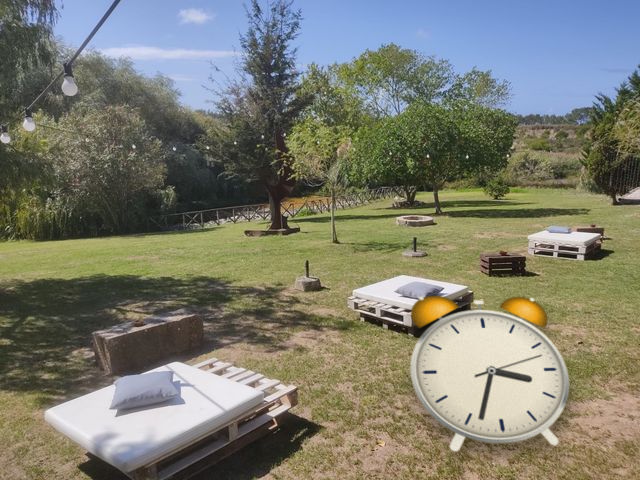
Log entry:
**3:33:12**
